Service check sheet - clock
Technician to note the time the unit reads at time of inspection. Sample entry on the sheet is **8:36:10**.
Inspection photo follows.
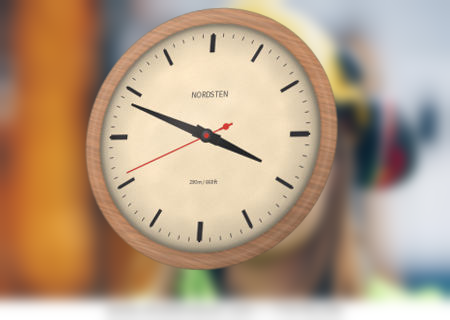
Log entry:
**3:48:41**
